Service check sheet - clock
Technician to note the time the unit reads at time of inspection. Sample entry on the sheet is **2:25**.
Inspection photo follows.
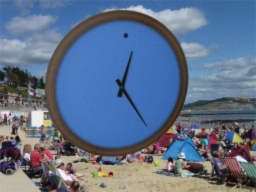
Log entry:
**12:24**
